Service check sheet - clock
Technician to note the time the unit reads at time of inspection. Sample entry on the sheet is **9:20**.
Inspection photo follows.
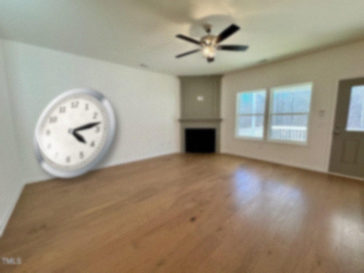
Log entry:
**4:13**
